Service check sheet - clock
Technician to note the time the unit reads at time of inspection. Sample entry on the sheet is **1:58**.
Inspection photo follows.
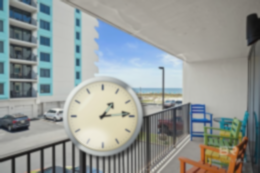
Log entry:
**1:14**
